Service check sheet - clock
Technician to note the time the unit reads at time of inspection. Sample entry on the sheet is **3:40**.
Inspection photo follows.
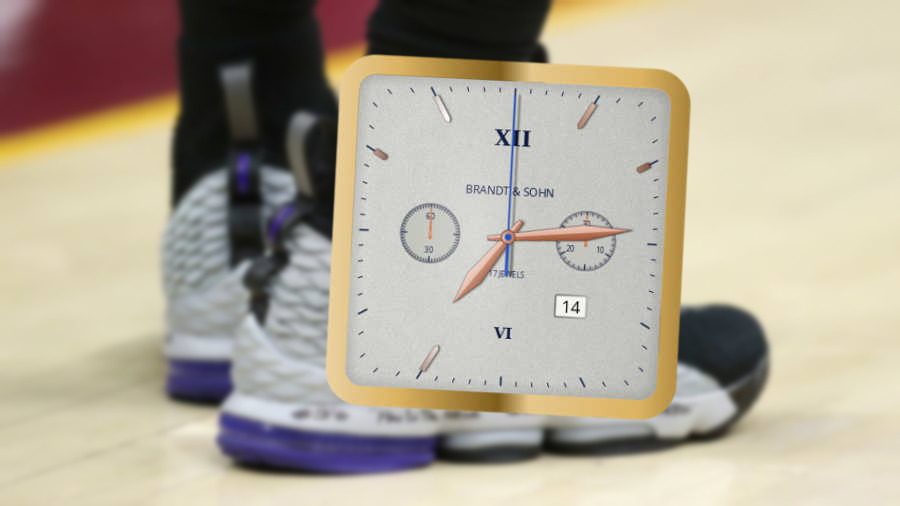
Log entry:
**7:14**
